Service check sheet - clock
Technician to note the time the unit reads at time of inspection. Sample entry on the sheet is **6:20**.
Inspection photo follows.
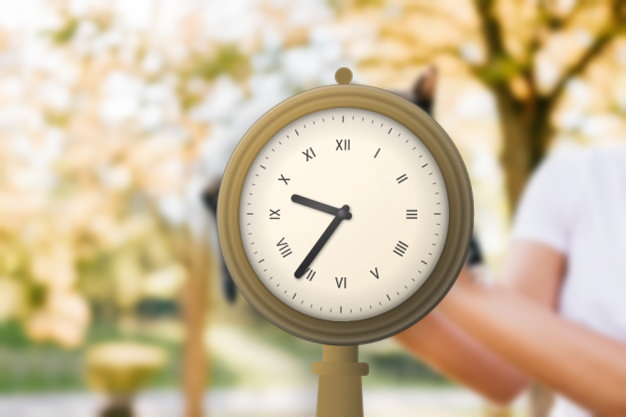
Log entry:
**9:36**
